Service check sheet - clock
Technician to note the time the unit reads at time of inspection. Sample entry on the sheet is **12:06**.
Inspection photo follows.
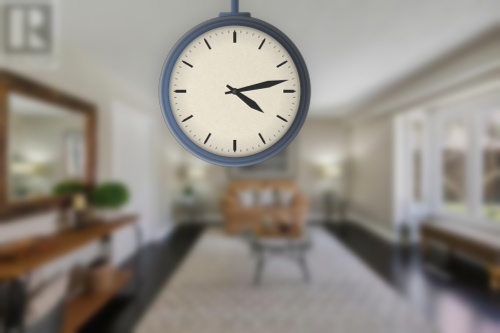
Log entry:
**4:13**
